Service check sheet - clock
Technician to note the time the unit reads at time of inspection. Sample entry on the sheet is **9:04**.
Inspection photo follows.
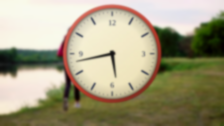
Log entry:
**5:43**
